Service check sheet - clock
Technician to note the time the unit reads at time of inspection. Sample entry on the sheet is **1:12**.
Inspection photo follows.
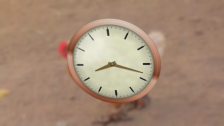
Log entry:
**8:18**
